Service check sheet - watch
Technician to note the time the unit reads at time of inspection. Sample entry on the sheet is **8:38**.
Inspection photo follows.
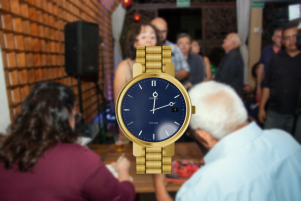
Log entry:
**12:12**
